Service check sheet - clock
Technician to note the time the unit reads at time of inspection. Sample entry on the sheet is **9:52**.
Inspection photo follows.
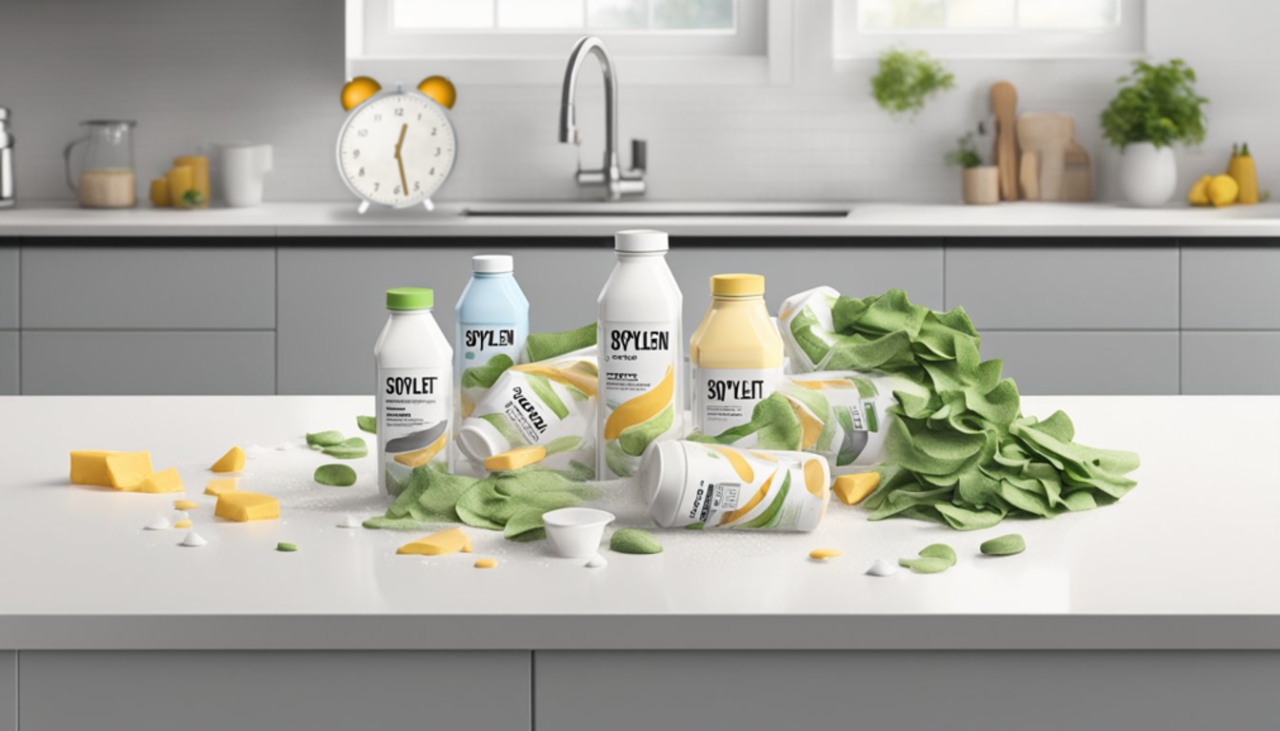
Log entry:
**12:28**
